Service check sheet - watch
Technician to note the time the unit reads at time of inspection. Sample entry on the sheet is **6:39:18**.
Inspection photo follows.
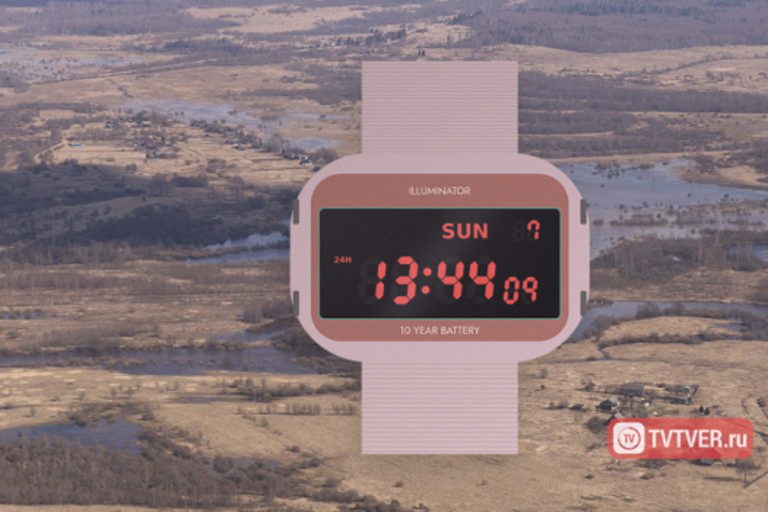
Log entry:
**13:44:09**
